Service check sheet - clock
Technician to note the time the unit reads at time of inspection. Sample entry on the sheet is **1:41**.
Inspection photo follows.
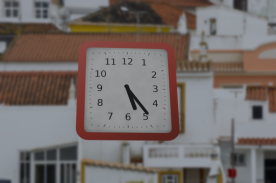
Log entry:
**5:24**
